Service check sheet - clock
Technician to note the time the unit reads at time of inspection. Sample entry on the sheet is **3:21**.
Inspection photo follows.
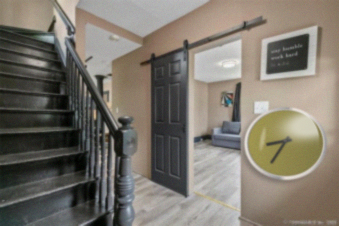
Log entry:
**8:35**
